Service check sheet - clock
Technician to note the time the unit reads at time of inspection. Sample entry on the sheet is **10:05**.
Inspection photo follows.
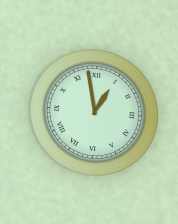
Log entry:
**12:58**
